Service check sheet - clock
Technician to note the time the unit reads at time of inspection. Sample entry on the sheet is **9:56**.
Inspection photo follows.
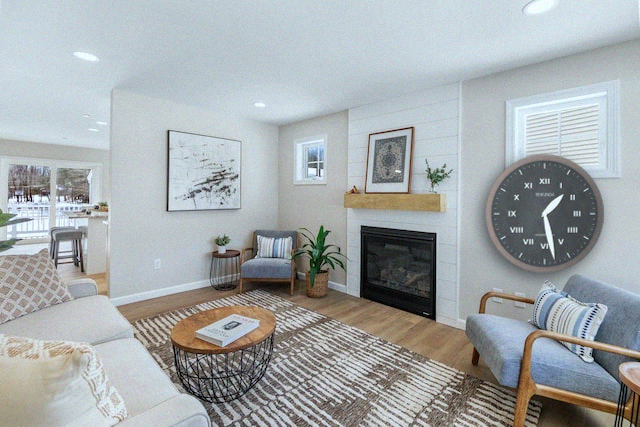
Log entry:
**1:28**
